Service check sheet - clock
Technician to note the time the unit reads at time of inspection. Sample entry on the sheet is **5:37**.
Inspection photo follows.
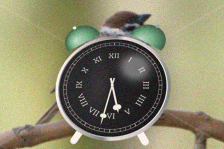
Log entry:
**5:32**
